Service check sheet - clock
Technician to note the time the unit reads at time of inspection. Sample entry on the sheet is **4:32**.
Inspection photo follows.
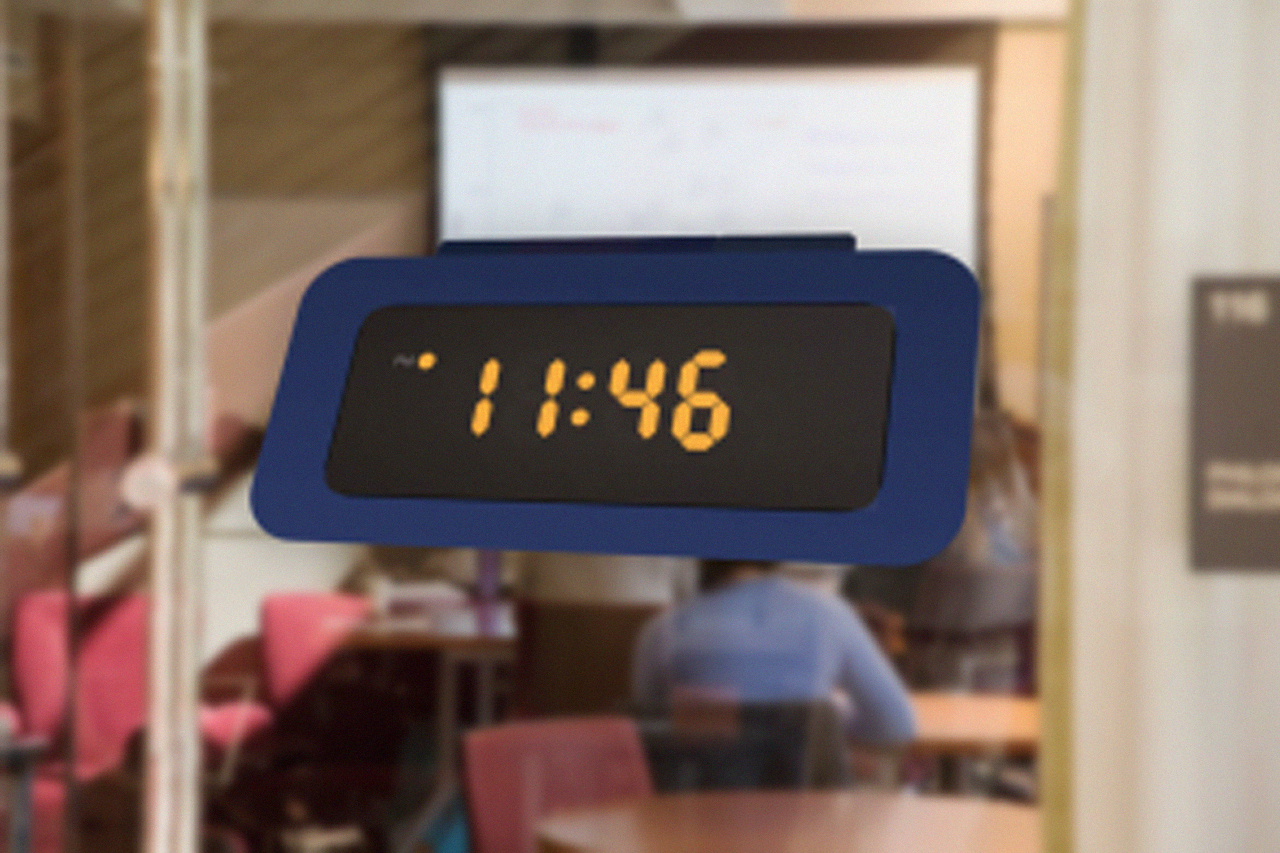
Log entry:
**11:46**
